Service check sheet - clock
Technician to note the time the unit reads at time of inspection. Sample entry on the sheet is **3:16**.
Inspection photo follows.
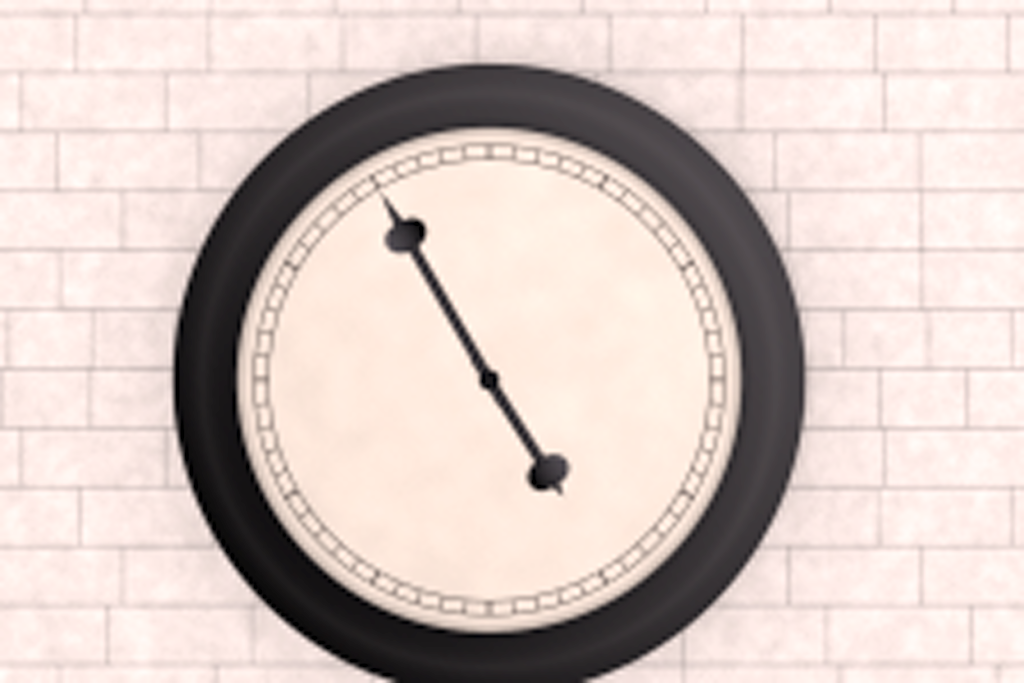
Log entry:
**4:55**
